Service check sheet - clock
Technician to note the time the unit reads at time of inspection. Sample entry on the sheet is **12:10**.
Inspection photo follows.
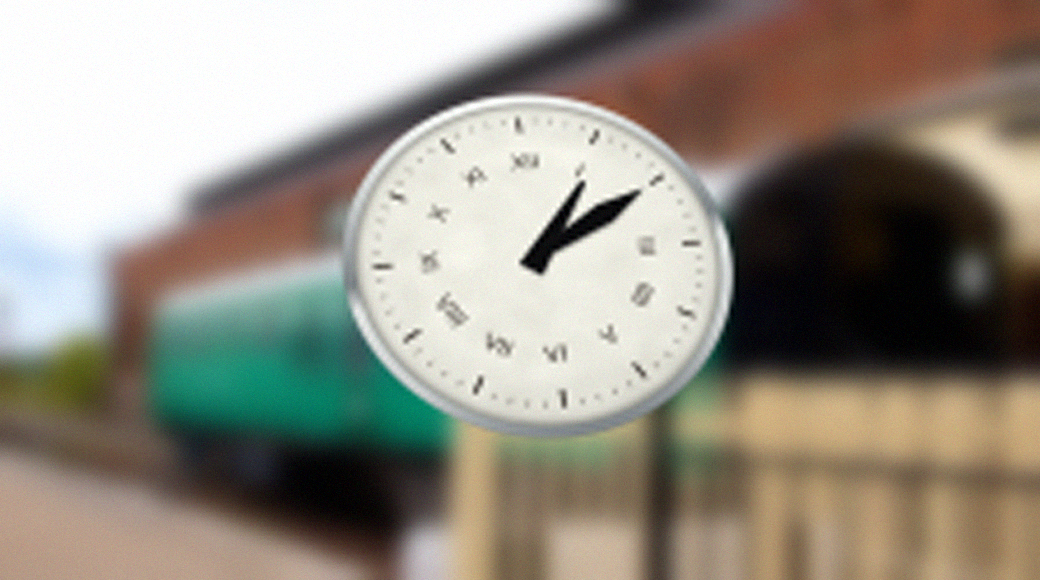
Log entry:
**1:10**
